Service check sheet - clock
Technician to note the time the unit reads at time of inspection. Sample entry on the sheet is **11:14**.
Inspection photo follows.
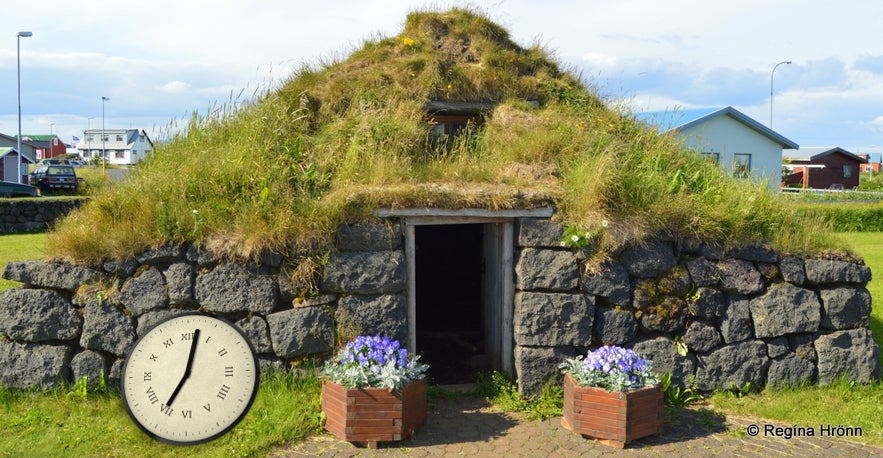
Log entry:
**7:02**
